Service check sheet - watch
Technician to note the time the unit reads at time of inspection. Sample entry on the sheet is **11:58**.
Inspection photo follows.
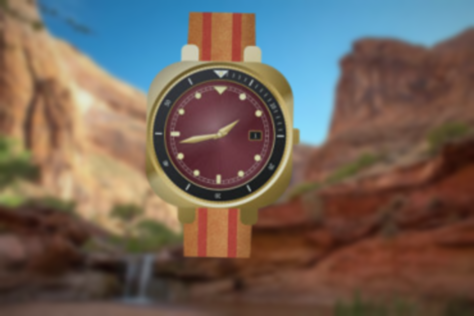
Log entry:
**1:43**
